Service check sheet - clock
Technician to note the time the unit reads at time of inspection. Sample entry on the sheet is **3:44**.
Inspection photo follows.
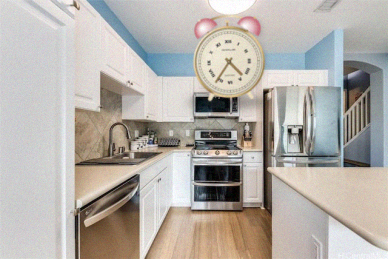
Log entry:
**4:36**
